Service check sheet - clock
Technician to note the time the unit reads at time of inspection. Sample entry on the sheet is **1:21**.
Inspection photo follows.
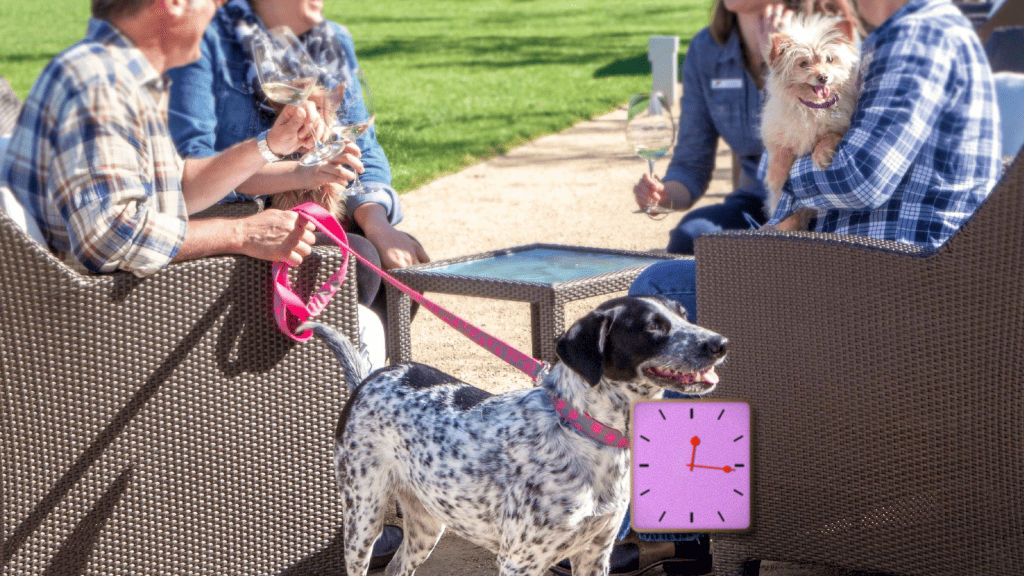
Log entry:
**12:16**
